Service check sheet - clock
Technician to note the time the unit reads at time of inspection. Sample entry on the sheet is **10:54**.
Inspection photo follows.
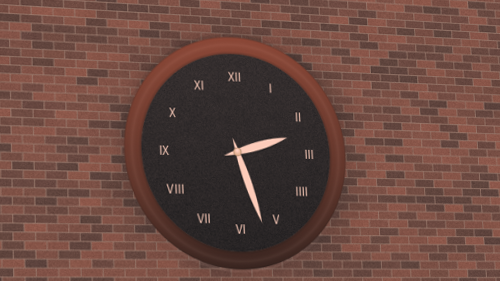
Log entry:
**2:27**
